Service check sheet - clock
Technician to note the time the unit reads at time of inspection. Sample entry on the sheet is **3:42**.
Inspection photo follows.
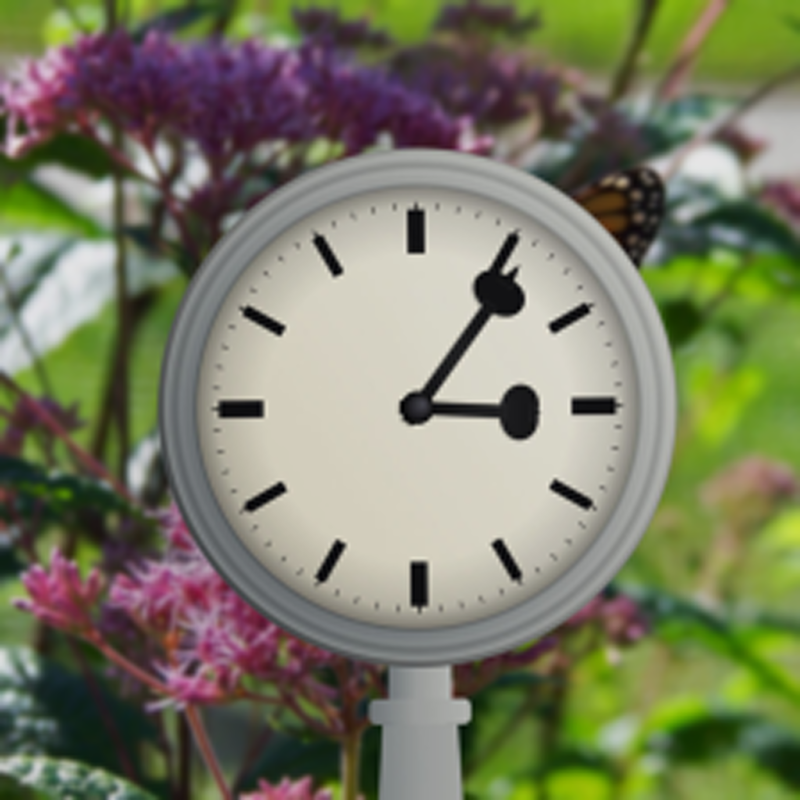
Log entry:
**3:06**
